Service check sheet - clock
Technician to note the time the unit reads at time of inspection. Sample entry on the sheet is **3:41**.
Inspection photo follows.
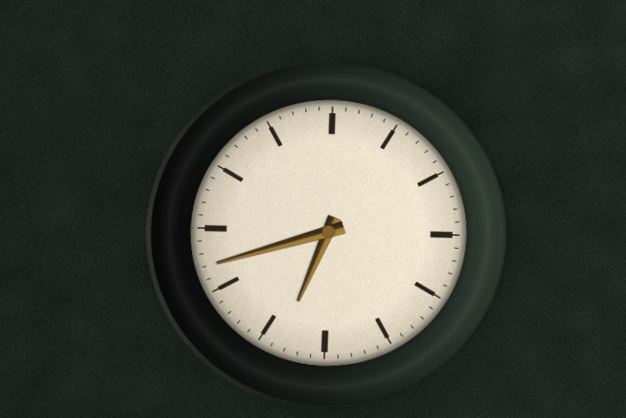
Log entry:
**6:42**
